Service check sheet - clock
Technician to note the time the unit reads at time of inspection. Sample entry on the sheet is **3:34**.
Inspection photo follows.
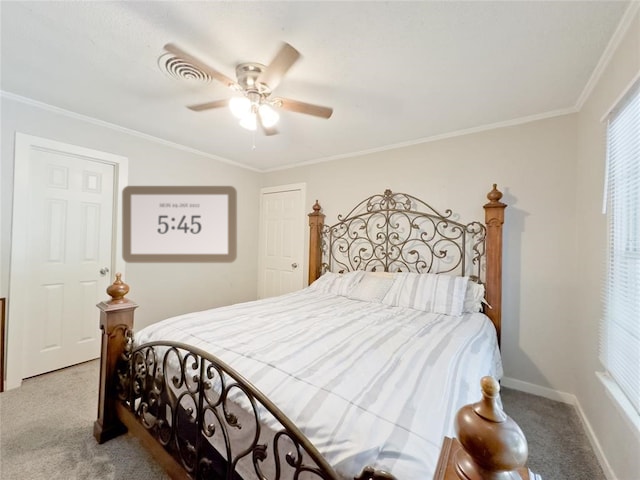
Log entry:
**5:45**
